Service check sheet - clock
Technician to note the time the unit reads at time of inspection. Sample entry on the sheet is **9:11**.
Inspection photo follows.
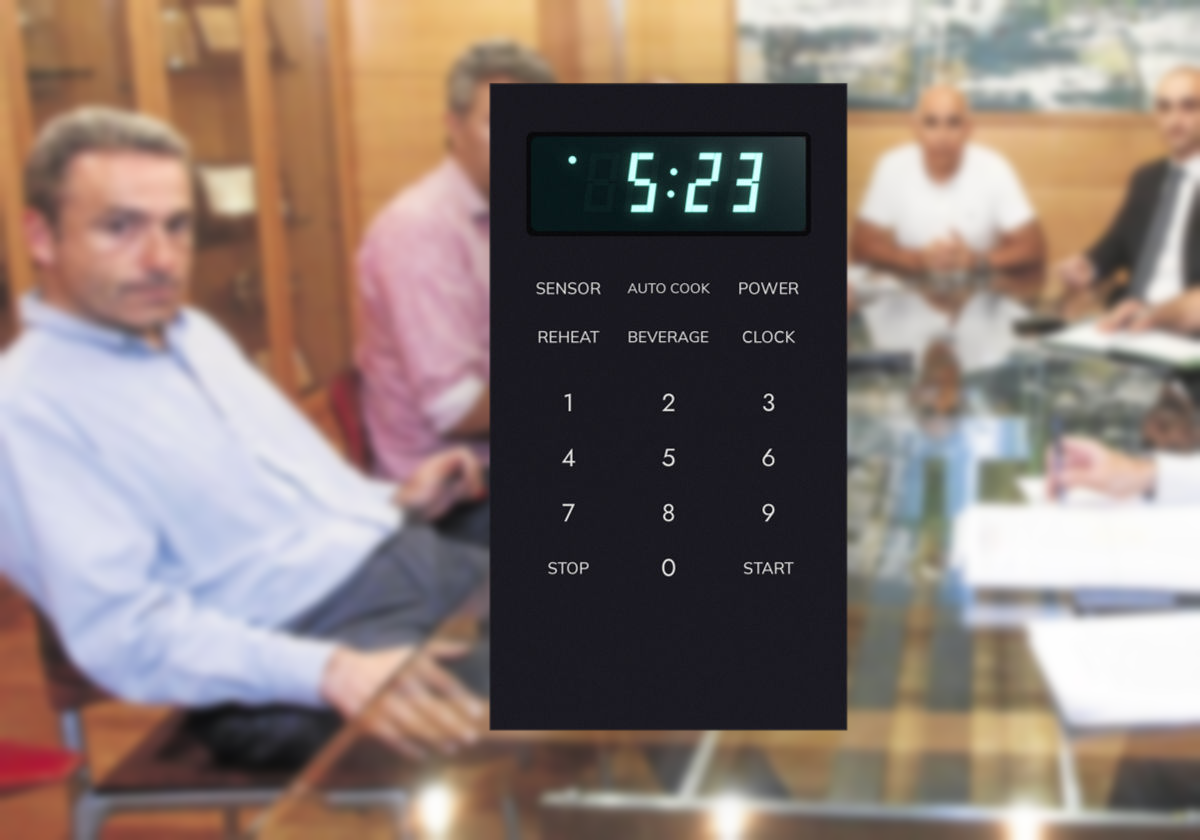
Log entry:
**5:23**
